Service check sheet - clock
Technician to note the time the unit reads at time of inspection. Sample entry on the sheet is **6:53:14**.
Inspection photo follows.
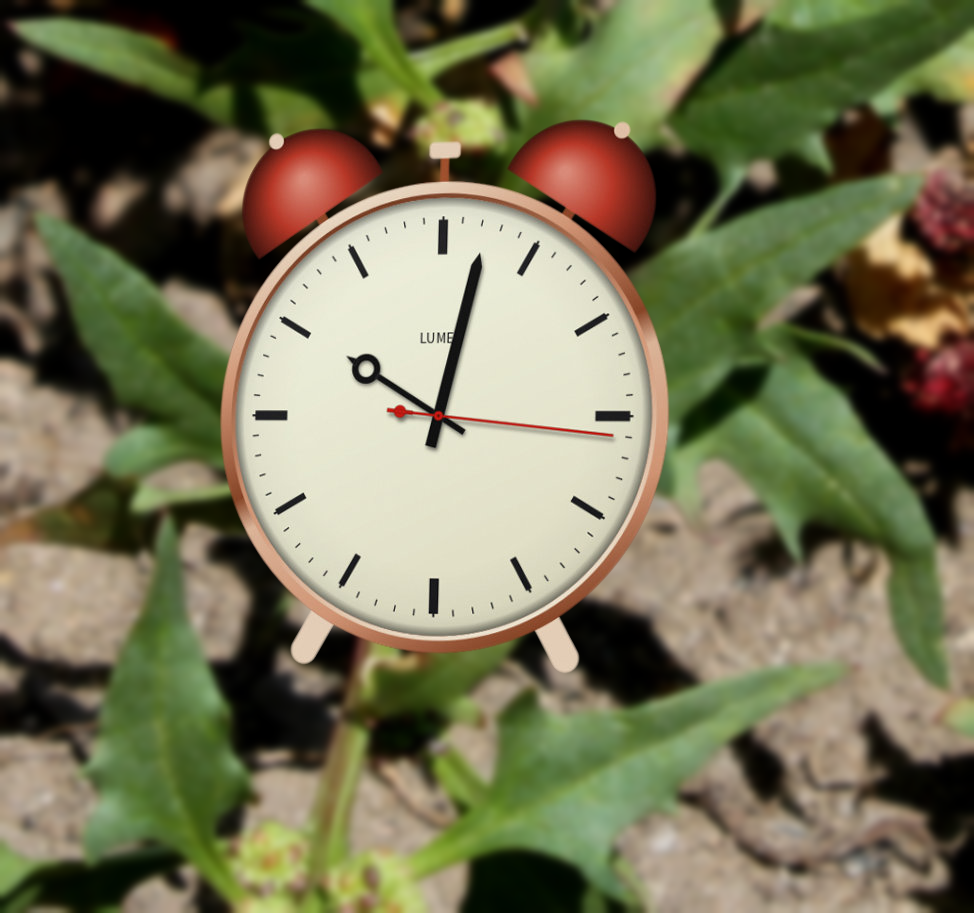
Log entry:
**10:02:16**
